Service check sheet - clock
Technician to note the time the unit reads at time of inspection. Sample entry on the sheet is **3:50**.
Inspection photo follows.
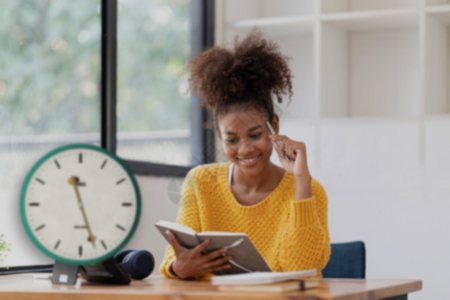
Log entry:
**11:27**
